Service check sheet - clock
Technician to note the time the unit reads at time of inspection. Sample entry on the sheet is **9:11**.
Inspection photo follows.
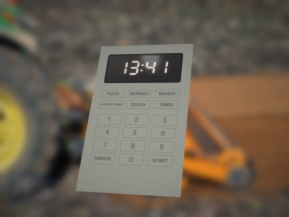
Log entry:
**13:41**
